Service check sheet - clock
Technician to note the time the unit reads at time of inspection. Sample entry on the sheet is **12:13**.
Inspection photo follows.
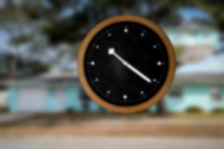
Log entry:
**10:21**
